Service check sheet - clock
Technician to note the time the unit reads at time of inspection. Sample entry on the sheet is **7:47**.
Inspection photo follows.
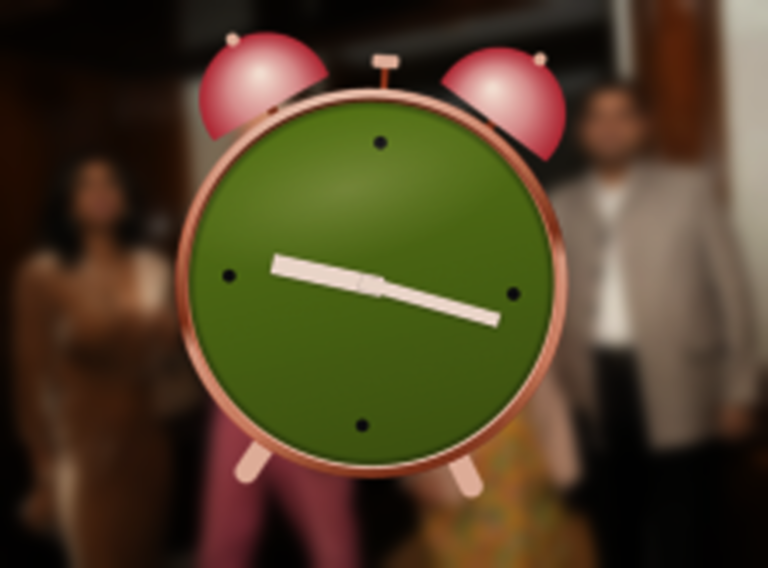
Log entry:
**9:17**
